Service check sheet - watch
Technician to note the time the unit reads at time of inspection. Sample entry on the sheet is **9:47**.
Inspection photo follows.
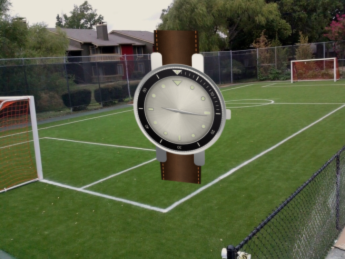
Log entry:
**9:16**
